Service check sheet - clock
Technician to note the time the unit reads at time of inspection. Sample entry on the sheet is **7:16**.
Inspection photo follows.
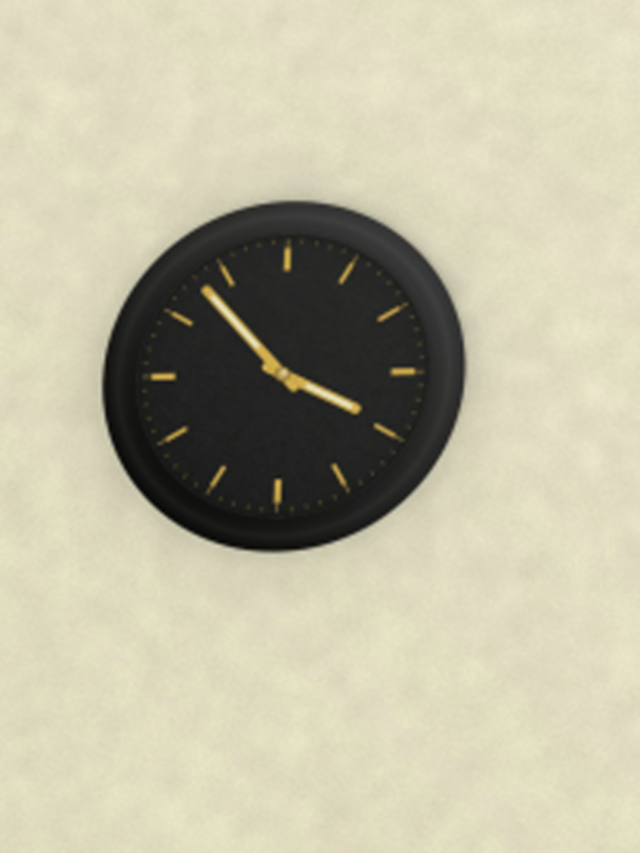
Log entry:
**3:53**
